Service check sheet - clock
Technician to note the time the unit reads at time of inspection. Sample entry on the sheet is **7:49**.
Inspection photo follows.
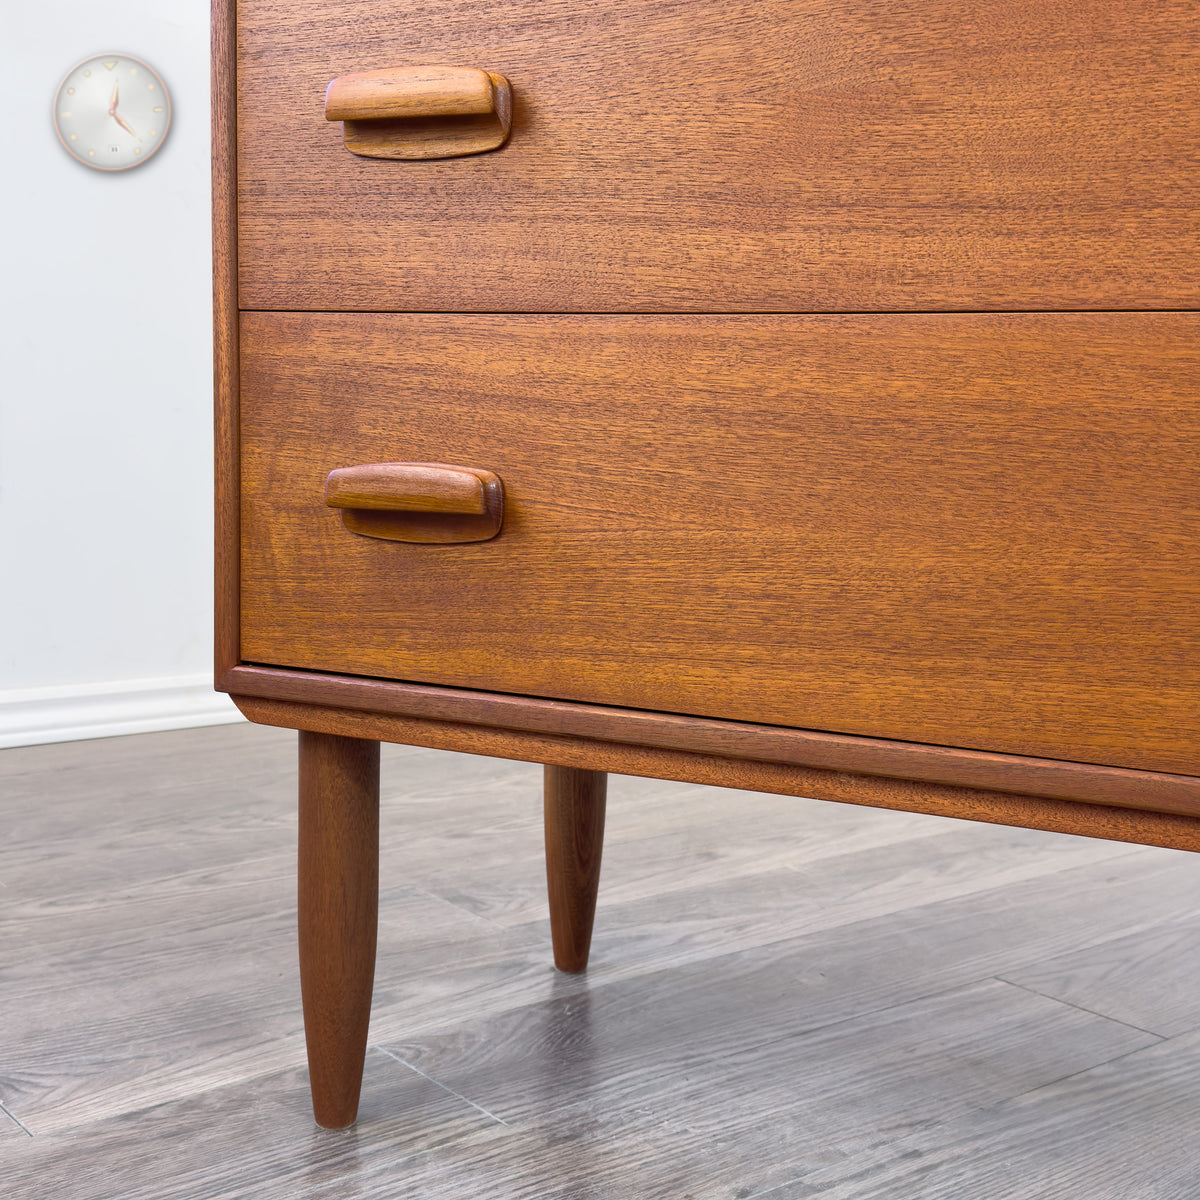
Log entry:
**12:23**
